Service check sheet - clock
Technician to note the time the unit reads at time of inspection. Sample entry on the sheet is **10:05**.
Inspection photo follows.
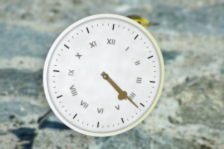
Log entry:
**4:21**
